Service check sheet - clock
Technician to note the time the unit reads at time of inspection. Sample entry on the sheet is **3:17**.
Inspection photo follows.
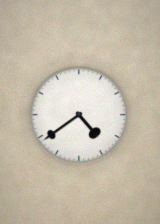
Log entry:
**4:39**
